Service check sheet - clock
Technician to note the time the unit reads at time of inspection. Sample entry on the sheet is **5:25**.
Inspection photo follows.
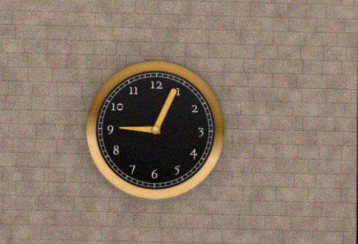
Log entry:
**9:04**
